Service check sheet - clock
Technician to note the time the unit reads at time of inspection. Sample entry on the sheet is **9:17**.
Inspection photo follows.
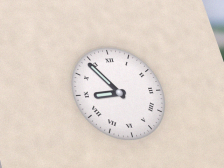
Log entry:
**8:54**
